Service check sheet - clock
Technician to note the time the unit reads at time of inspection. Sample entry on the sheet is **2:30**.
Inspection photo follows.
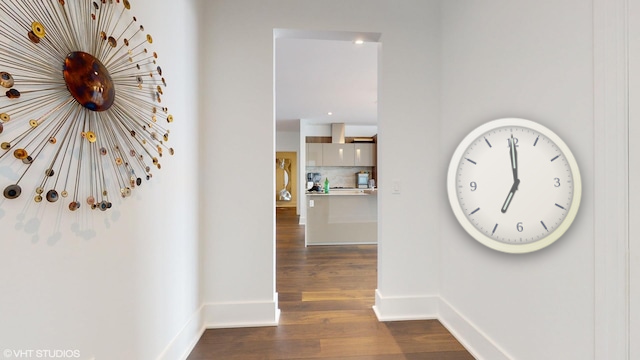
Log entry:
**7:00**
